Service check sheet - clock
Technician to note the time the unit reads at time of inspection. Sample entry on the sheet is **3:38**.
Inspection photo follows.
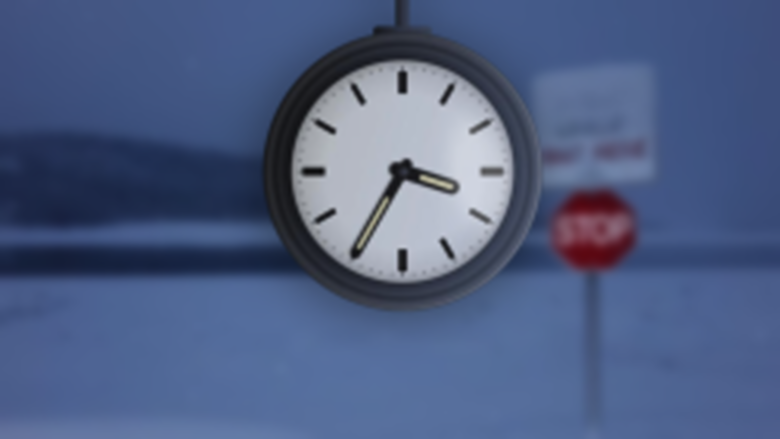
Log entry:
**3:35**
